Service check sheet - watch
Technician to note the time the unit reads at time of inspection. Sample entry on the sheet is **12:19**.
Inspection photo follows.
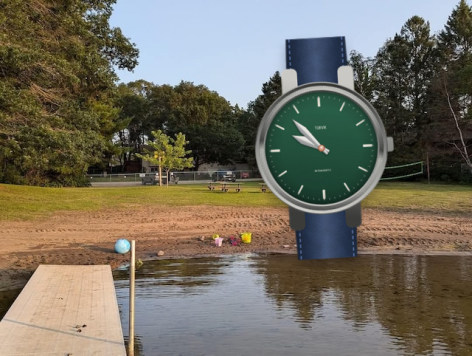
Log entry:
**9:53**
